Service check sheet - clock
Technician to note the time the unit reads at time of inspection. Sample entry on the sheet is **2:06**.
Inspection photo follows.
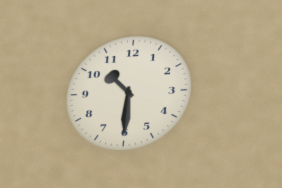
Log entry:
**10:30**
